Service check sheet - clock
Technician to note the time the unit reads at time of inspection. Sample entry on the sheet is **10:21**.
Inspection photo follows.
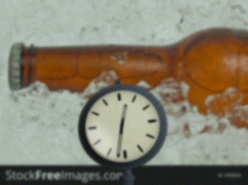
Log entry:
**12:32**
